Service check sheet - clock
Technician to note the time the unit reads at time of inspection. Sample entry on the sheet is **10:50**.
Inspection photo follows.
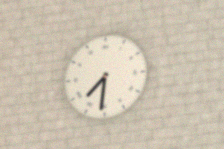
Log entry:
**7:31**
